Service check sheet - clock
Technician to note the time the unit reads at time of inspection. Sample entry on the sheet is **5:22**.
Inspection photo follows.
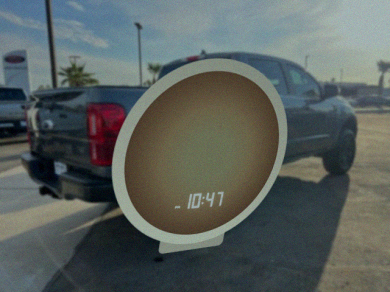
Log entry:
**10:47**
